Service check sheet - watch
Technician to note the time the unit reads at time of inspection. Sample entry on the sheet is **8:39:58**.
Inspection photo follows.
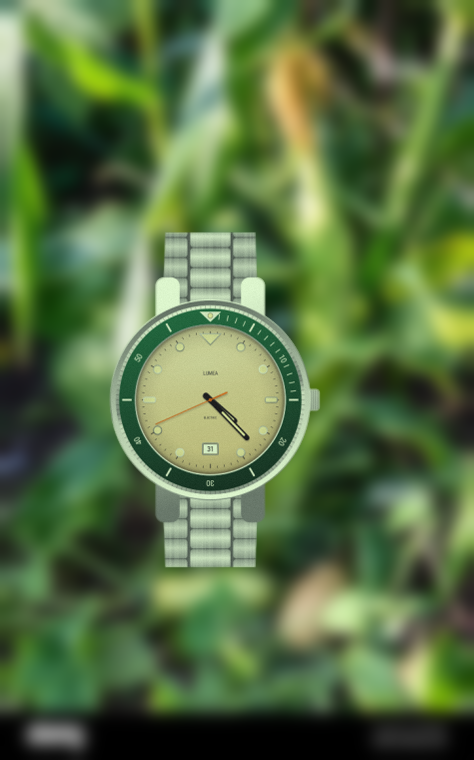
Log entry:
**4:22:41**
